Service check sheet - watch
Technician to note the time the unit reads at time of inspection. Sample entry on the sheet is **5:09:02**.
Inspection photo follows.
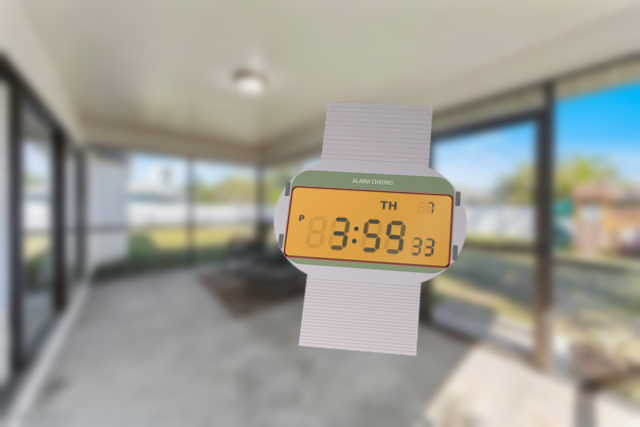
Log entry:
**3:59:33**
